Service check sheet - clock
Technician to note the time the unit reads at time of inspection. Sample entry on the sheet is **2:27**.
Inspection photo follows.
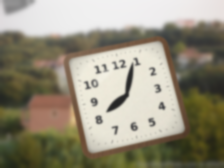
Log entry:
**8:04**
